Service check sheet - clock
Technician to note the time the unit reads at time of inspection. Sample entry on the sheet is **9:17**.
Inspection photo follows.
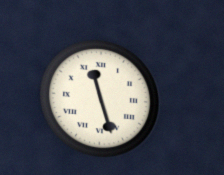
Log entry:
**11:27**
